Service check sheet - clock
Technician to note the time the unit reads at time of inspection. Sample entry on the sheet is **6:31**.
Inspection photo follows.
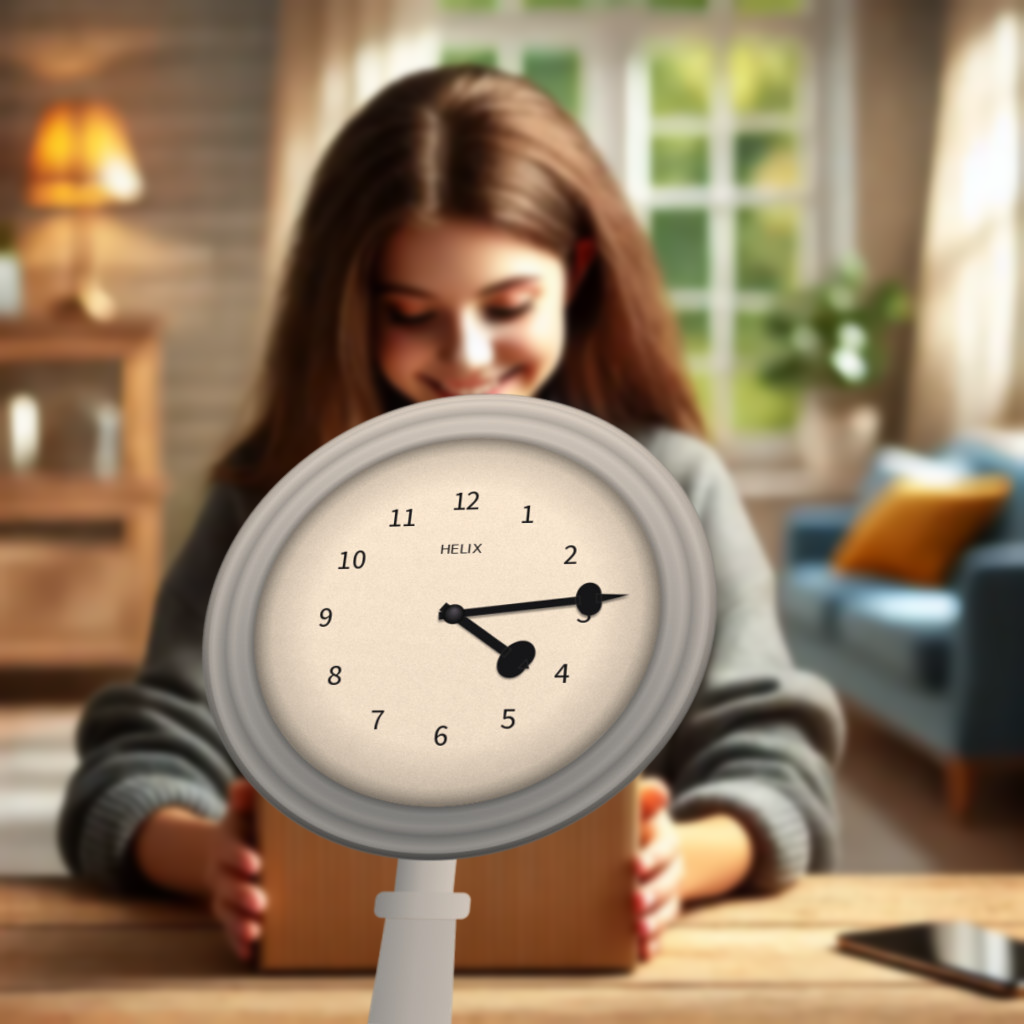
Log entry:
**4:14**
